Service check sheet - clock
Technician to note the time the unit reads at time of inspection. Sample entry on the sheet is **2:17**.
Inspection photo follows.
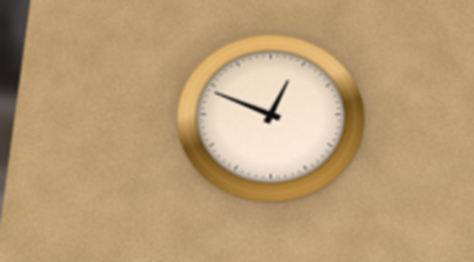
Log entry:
**12:49**
